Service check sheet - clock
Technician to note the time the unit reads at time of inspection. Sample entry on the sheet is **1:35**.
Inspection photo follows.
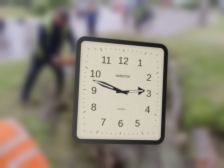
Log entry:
**2:48**
